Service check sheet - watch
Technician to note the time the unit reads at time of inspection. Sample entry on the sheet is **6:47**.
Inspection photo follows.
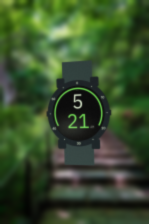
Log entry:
**5:21**
